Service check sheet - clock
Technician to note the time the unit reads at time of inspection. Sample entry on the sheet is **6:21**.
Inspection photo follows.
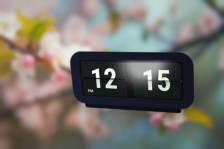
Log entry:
**12:15**
